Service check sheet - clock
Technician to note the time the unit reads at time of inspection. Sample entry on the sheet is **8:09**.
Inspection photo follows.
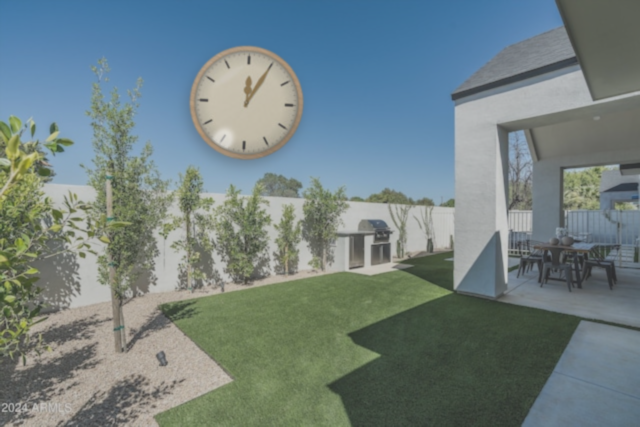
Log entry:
**12:05**
